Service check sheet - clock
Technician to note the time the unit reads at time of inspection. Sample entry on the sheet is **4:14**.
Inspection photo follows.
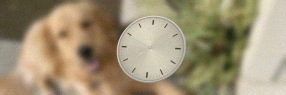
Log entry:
**7:49**
